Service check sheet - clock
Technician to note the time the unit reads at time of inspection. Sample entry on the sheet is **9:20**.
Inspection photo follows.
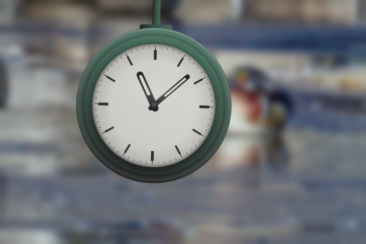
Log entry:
**11:08**
